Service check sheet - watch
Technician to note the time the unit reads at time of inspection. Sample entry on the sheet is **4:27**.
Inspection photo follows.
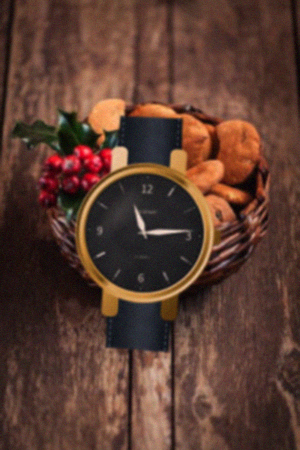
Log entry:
**11:14**
